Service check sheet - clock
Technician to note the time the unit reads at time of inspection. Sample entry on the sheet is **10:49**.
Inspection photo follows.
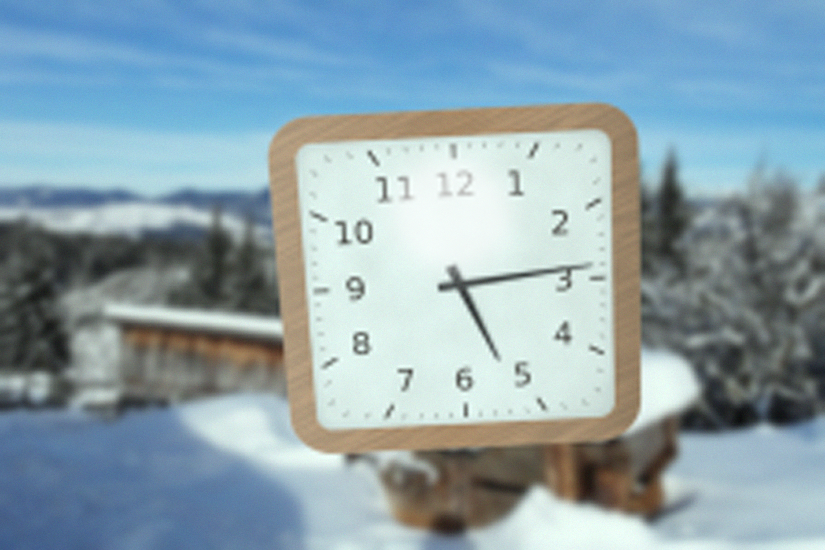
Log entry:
**5:14**
